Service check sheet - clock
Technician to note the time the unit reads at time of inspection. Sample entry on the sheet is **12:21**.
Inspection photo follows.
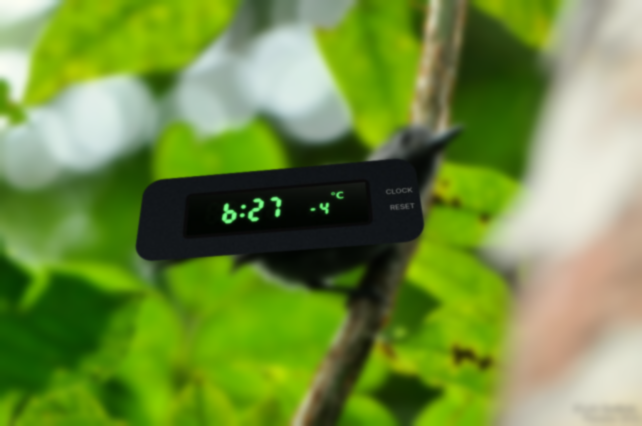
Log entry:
**6:27**
